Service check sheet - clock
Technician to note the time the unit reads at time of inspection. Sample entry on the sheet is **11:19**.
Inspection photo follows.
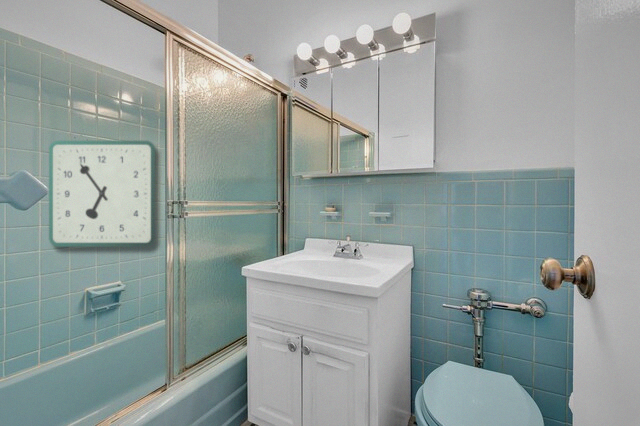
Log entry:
**6:54**
